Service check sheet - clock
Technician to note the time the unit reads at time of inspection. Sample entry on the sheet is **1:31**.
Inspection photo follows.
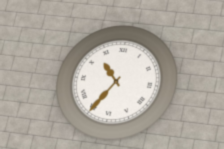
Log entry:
**10:35**
